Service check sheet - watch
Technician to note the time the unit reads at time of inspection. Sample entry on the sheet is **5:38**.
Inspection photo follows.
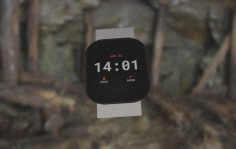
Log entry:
**14:01**
